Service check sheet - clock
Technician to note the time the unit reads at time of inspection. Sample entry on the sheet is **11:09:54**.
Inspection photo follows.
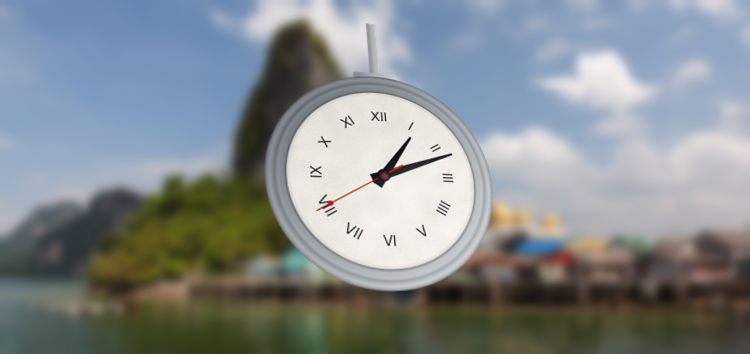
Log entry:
**1:11:40**
